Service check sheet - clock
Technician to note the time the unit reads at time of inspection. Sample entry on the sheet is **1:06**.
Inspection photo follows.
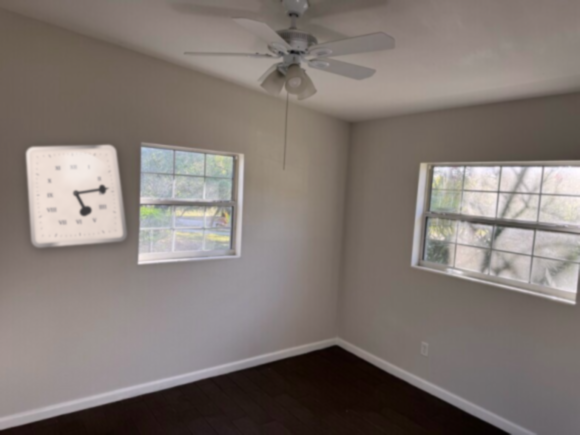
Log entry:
**5:14**
